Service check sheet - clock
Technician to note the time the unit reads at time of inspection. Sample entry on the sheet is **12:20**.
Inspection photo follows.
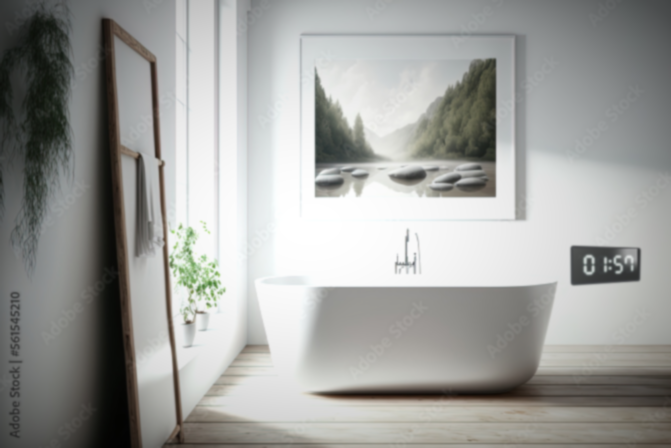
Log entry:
**1:57**
